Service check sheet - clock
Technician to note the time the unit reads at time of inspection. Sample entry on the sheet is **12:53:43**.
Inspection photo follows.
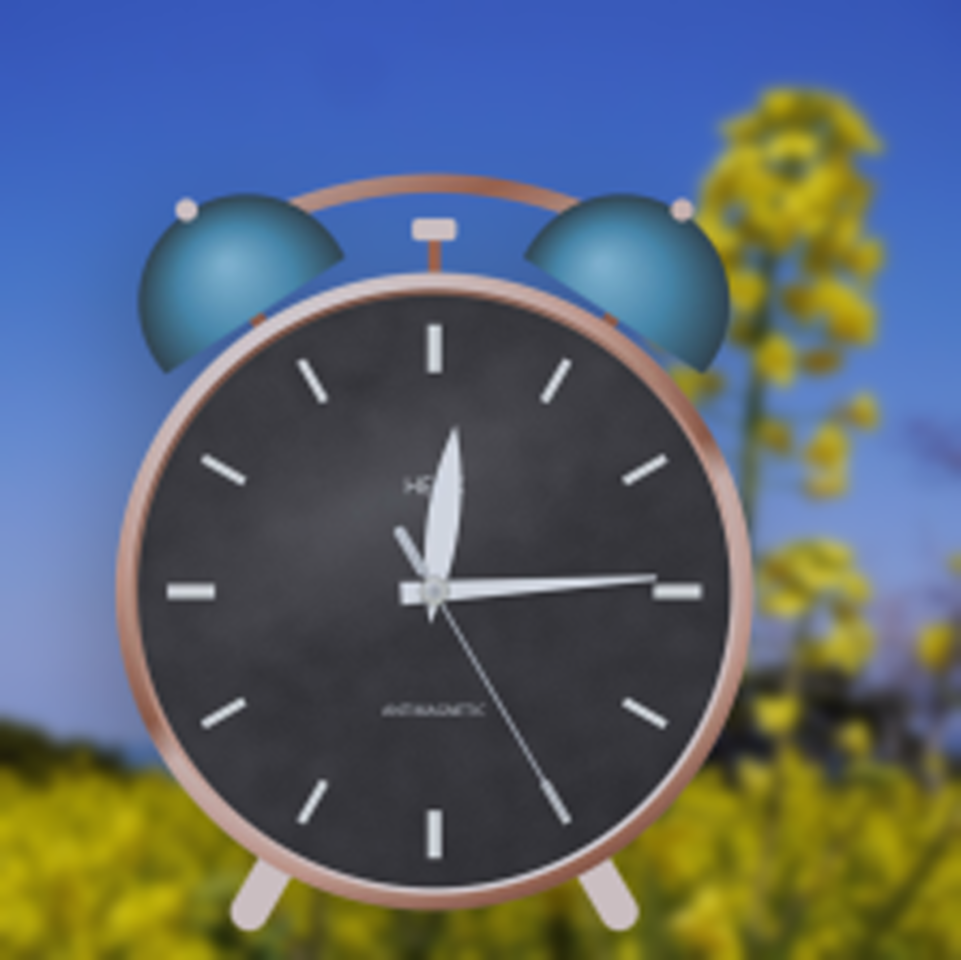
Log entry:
**12:14:25**
